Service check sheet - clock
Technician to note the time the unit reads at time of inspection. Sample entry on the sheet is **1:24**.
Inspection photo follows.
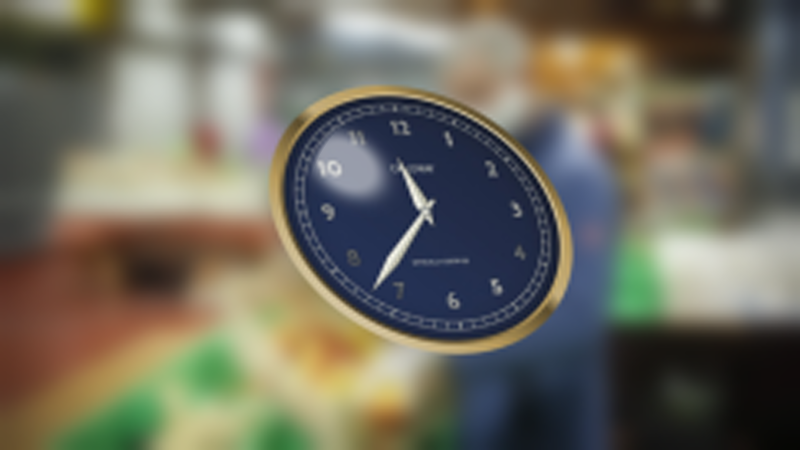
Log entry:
**11:37**
